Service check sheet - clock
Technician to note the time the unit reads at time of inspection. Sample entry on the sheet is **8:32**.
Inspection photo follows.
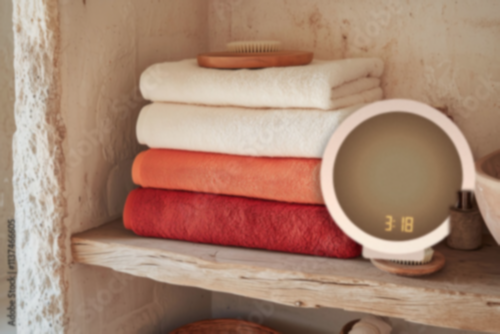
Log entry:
**3:18**
